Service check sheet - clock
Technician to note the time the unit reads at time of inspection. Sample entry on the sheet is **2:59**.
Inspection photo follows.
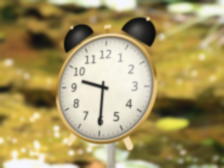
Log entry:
**9:30**
